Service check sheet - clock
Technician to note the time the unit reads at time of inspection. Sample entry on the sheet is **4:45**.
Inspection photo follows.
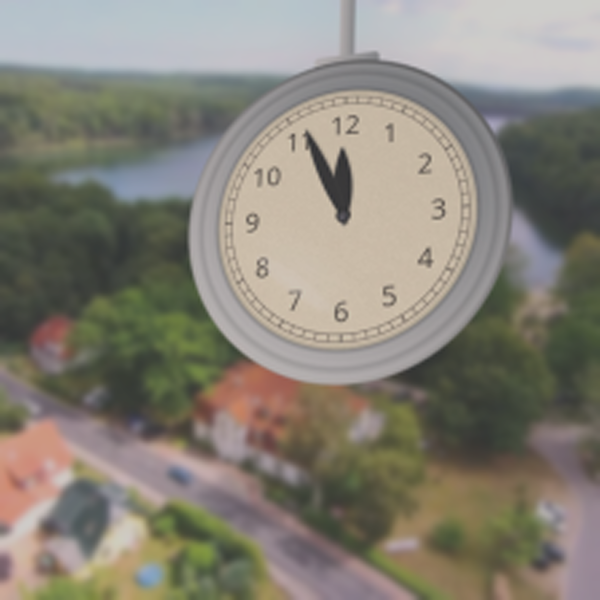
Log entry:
**11:56**
